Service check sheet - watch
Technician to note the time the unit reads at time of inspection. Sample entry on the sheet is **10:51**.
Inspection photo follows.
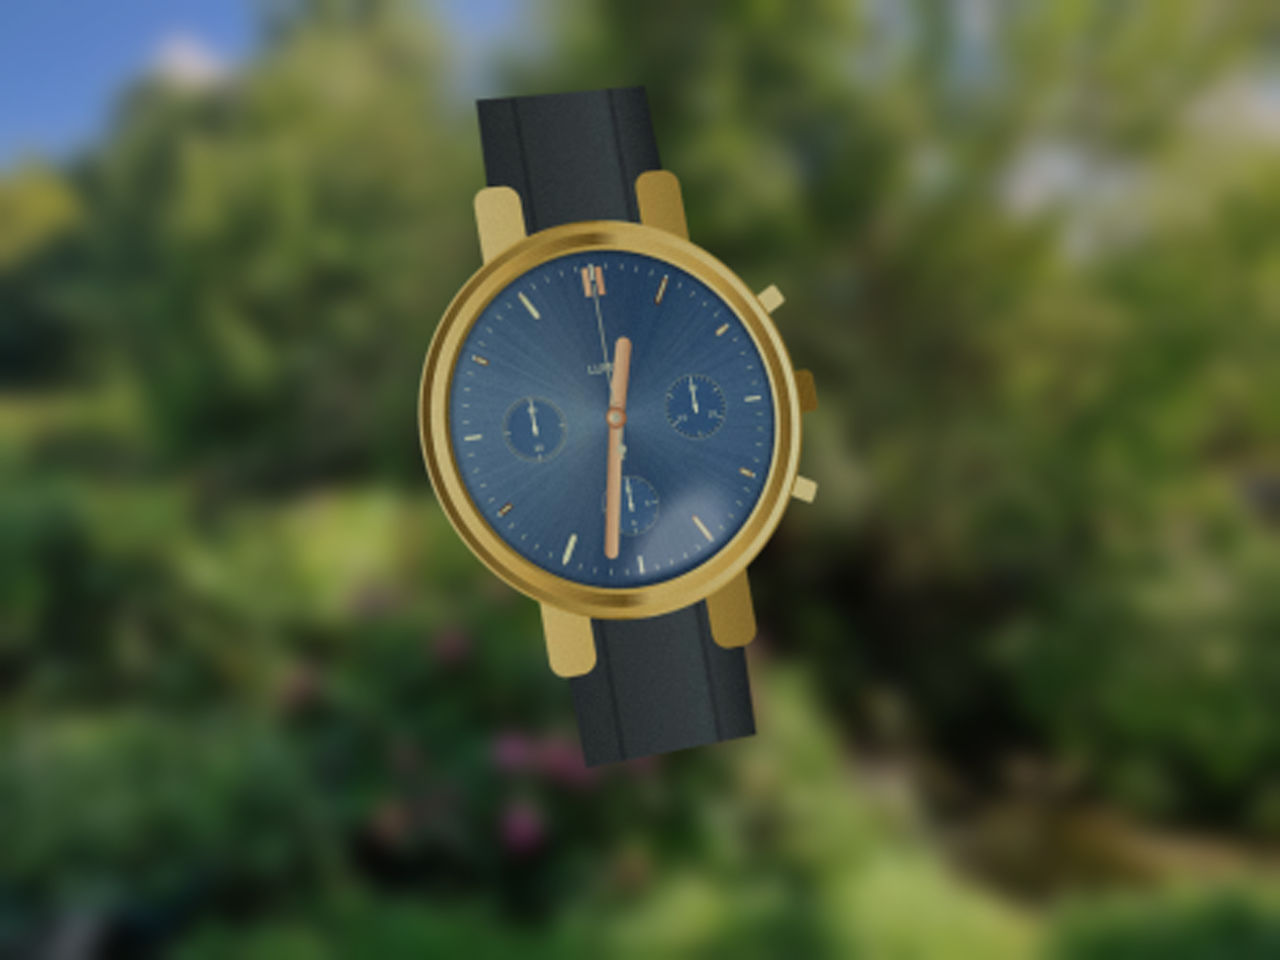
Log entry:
**12:32**
